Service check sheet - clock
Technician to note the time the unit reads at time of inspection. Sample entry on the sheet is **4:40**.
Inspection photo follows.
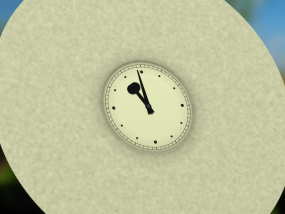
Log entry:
**10:59**
